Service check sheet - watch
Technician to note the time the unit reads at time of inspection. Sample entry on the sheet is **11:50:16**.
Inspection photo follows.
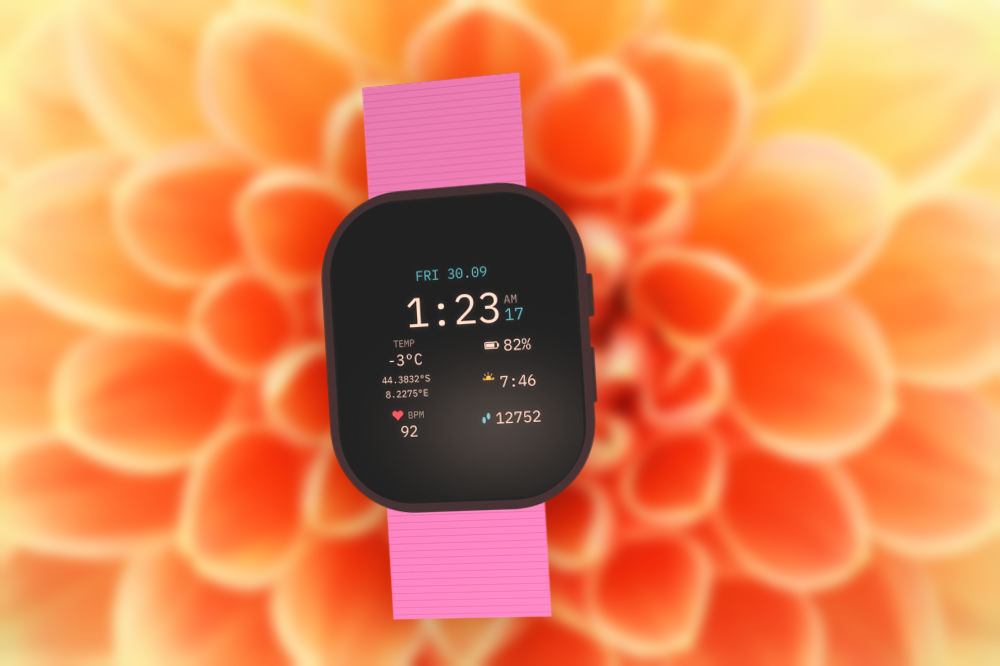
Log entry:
**1:23:17**
